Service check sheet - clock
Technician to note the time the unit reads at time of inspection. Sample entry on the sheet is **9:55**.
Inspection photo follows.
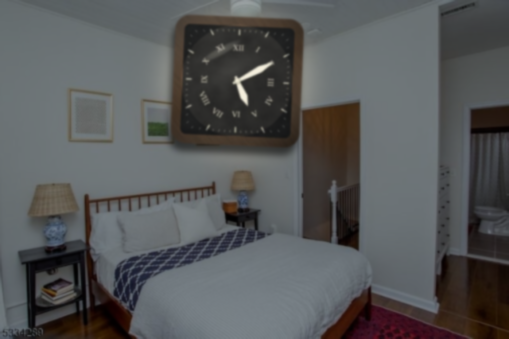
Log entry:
**5:10**
